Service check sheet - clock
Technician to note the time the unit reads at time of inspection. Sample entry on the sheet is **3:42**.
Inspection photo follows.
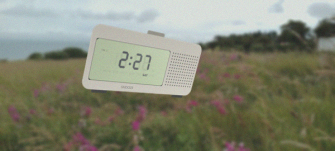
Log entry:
**2:27**
